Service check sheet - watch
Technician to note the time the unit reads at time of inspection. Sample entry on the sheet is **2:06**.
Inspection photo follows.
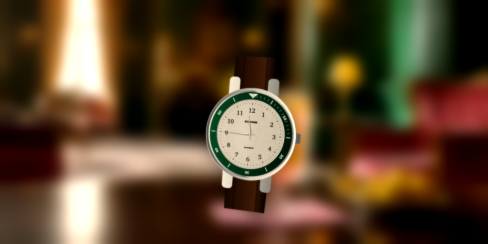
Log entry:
**11:45**
